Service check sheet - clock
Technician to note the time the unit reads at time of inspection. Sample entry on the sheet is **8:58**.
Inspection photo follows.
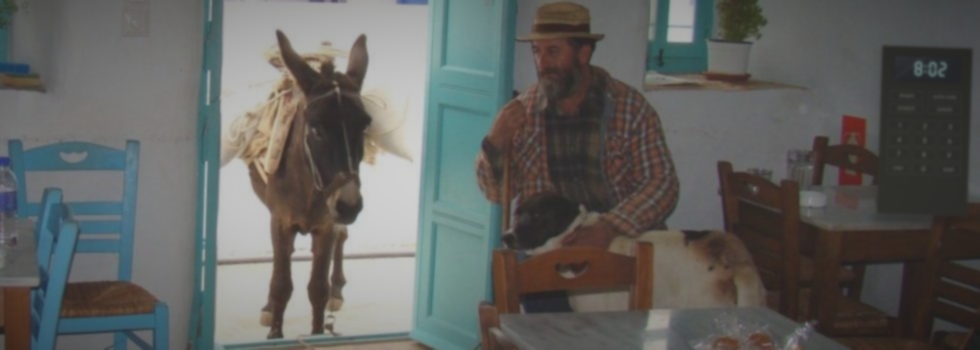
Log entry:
**8:02**
